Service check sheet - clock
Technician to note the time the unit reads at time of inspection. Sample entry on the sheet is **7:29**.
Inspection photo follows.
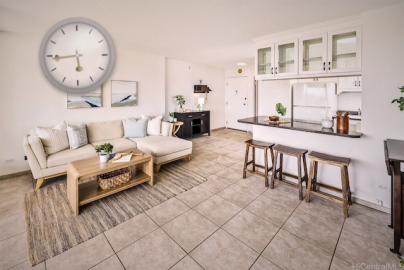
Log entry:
**5:44**
